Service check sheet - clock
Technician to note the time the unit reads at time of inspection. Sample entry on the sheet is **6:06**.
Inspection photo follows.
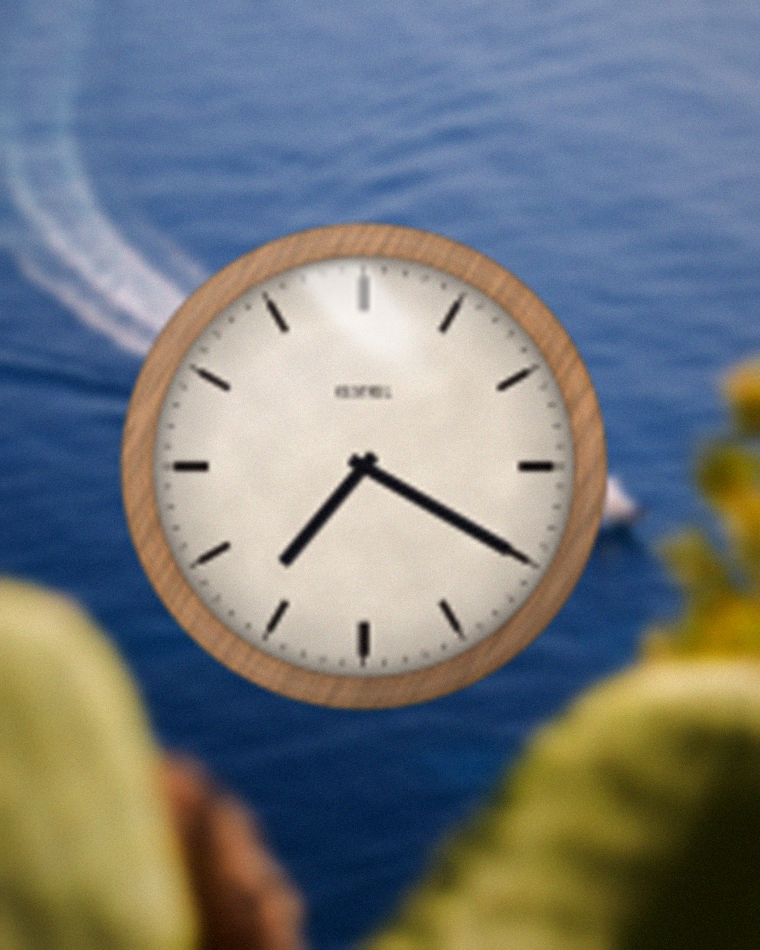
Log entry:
**7:20**
